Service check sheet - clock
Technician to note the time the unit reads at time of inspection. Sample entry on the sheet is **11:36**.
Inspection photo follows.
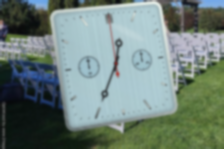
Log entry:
**12:35**
